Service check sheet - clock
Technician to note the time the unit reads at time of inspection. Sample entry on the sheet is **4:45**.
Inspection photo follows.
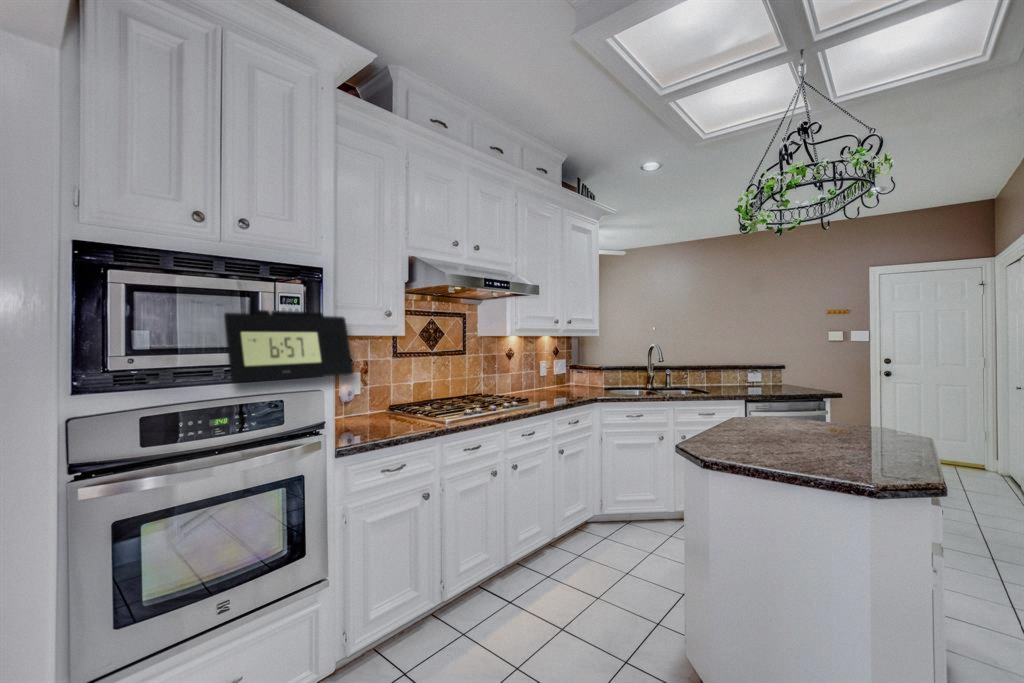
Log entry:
**6:57**
